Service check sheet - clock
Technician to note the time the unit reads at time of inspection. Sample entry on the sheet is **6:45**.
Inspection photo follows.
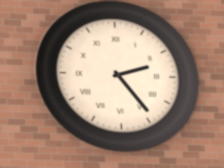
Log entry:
**2:24**
